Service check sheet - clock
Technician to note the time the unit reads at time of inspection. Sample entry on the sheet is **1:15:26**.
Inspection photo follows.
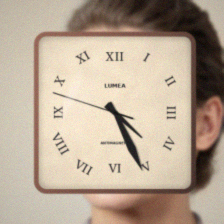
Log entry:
**4:25:48**
